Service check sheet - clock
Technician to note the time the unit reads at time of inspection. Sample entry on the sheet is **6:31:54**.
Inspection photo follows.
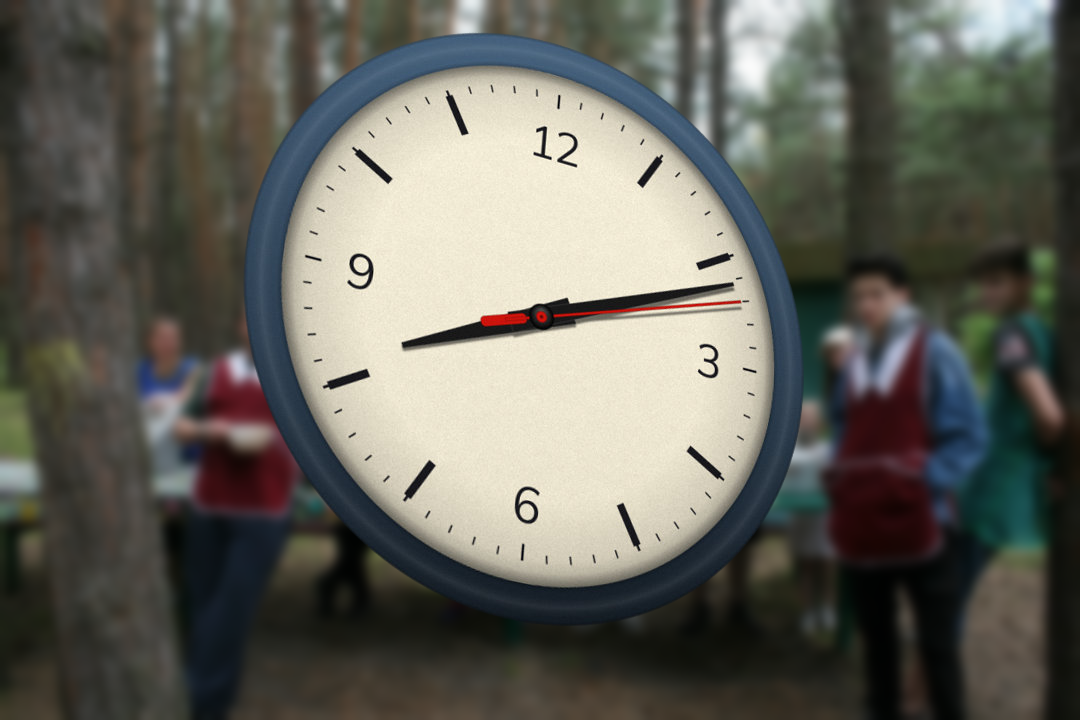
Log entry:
**8:11:12**
